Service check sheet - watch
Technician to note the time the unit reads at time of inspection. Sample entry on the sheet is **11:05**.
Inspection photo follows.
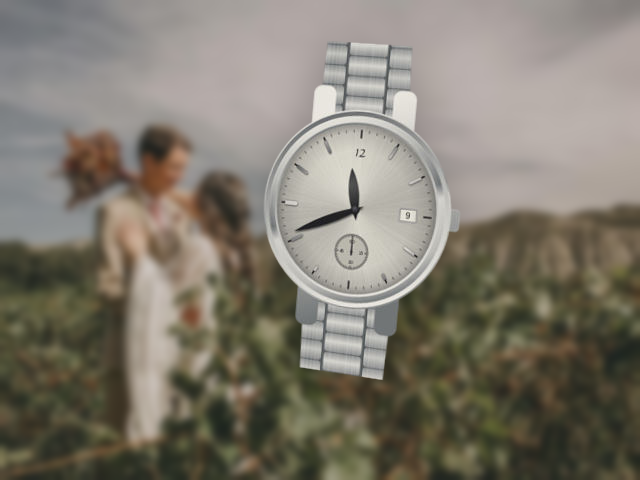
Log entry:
**11:41**
